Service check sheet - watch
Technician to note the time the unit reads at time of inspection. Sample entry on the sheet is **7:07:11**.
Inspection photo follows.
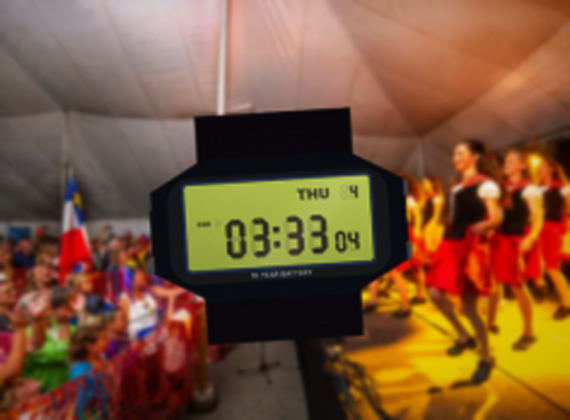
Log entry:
**3:33:04**
